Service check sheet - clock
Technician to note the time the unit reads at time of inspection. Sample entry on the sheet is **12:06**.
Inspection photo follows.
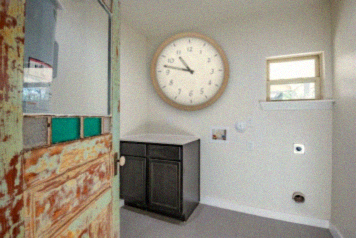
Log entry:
**10:47**
